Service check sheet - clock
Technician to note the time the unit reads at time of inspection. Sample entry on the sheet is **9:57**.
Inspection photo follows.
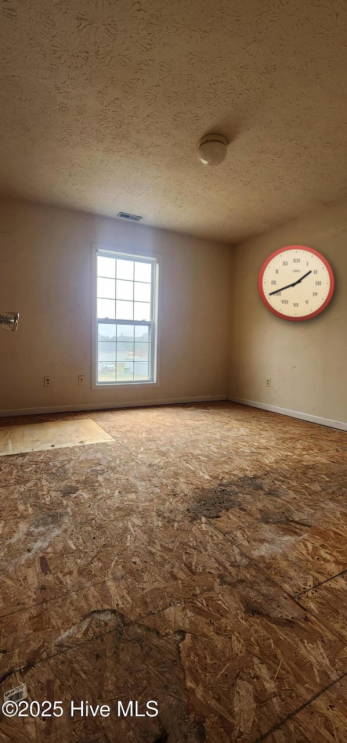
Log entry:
**1:41**
